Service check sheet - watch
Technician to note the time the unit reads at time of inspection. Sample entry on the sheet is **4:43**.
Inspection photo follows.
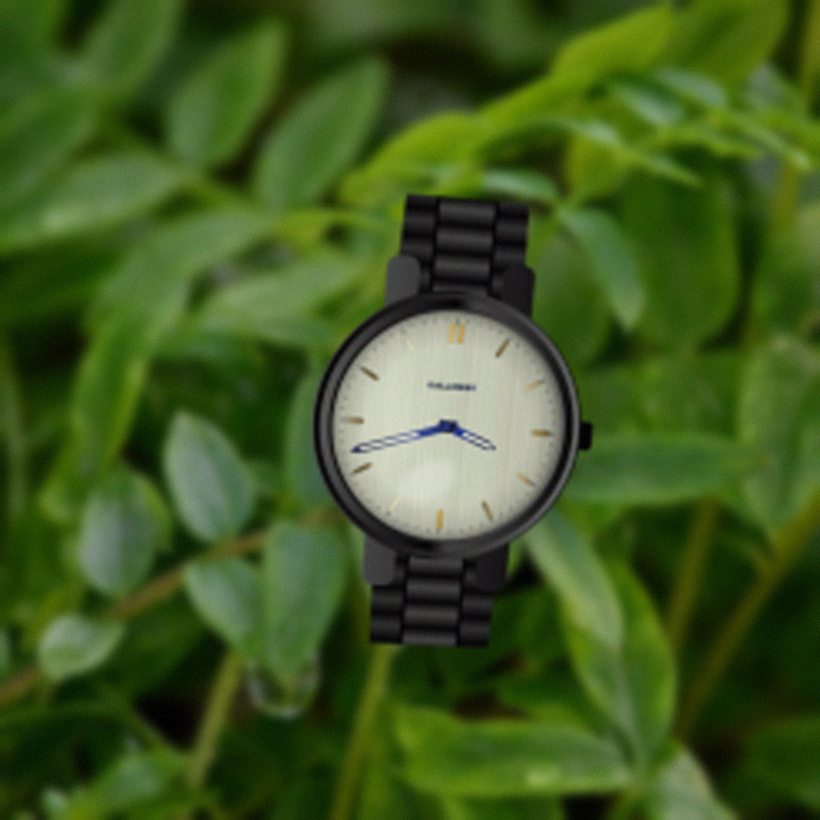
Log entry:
**3:42**
